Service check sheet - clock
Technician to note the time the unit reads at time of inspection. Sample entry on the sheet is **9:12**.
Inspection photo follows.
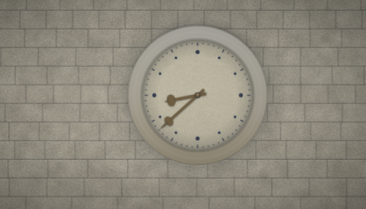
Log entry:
**8:38**
